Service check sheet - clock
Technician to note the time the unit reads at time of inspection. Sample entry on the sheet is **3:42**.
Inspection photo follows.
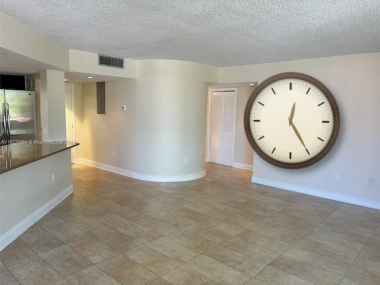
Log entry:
**12:25**
